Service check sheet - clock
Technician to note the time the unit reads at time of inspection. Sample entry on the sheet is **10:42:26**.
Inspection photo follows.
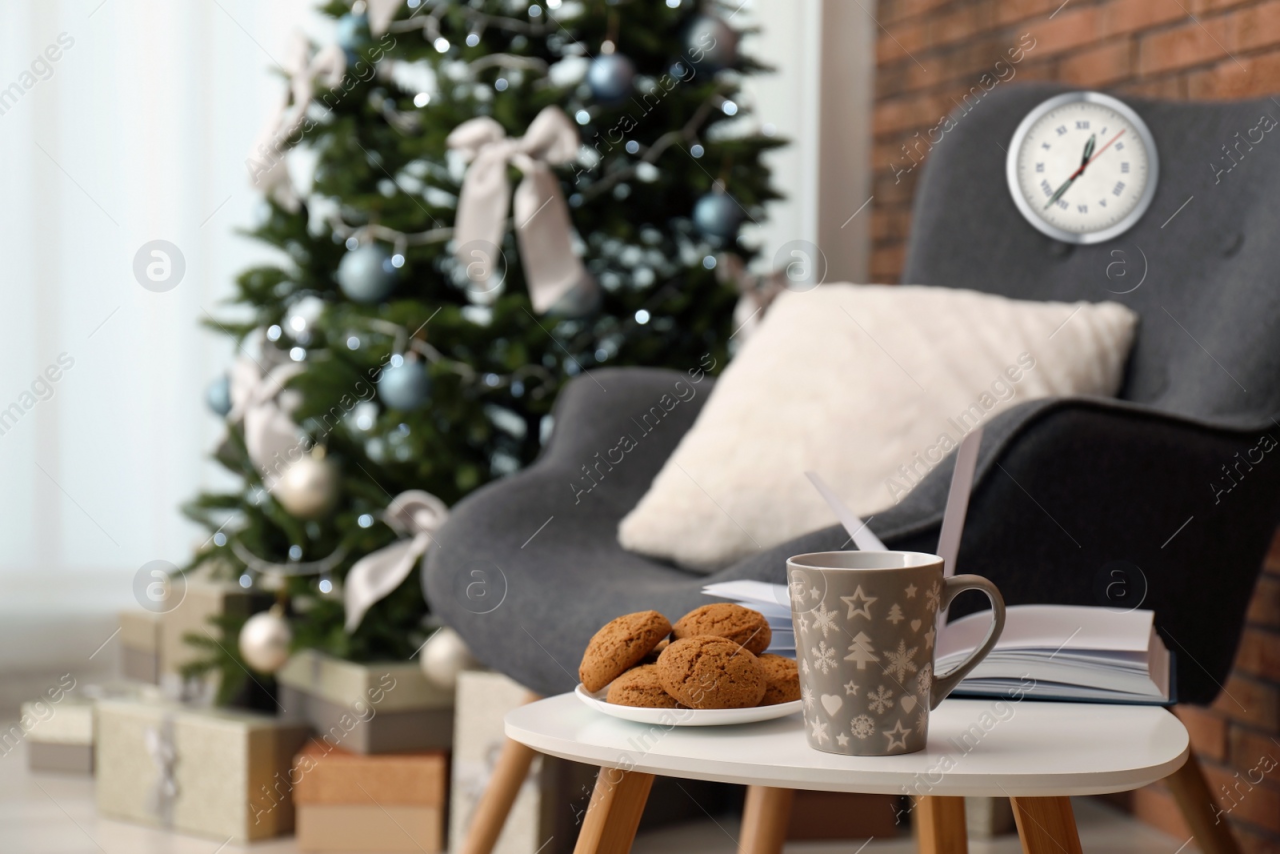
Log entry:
**12:37:08**
